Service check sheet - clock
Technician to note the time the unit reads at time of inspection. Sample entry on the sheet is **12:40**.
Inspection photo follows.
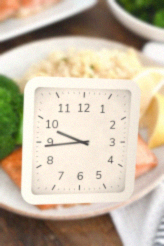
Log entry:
**9:44**
